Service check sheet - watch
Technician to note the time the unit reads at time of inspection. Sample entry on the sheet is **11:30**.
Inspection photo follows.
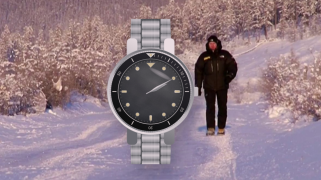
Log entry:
**2:10**
